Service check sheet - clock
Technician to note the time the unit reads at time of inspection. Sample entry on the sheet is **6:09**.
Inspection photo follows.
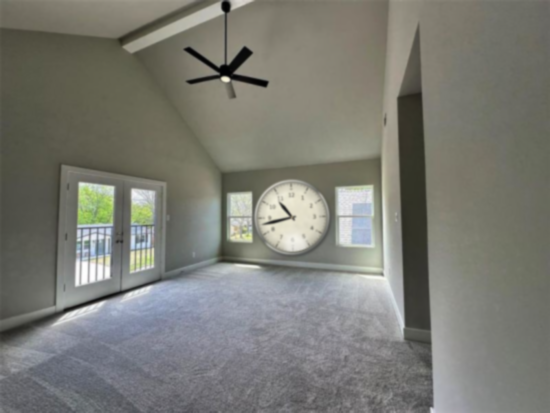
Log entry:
**10:43**
